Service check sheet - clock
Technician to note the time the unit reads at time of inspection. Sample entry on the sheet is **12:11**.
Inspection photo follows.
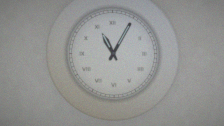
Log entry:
**11:05**
